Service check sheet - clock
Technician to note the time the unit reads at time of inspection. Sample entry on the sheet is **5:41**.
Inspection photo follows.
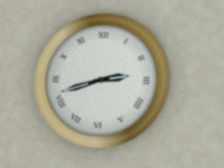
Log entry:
**2:42**
